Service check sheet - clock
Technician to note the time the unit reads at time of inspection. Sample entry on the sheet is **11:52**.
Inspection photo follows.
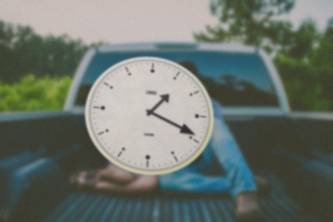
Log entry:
**1:19**
